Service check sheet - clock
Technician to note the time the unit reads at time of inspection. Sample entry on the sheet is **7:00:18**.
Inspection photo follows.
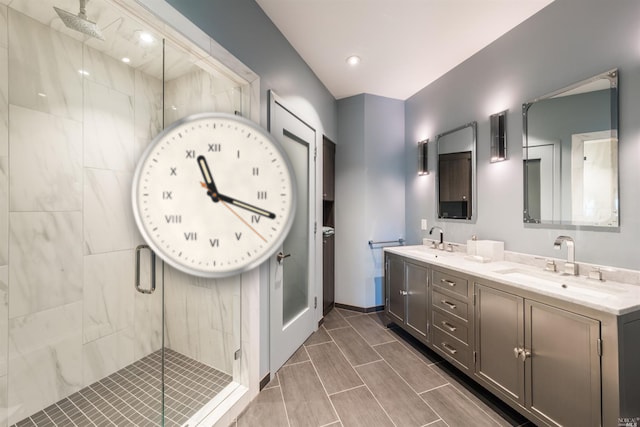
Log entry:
**11:18:22**
